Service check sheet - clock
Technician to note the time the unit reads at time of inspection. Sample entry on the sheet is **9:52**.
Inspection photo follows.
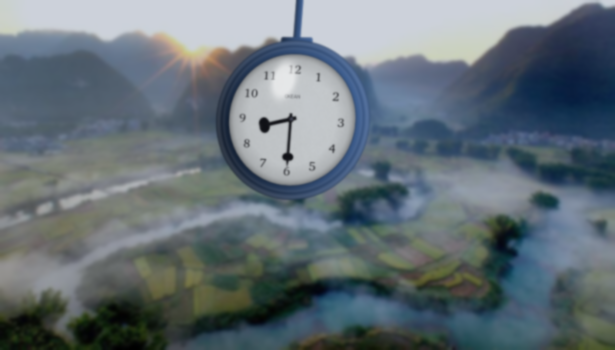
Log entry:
**8:30**
